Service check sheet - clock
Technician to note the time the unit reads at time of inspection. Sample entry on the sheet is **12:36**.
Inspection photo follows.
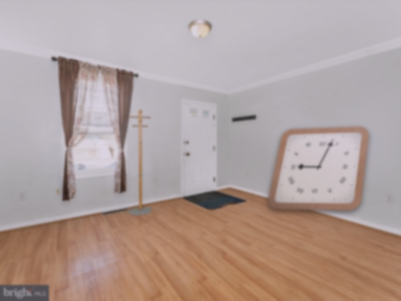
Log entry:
**9:03**
